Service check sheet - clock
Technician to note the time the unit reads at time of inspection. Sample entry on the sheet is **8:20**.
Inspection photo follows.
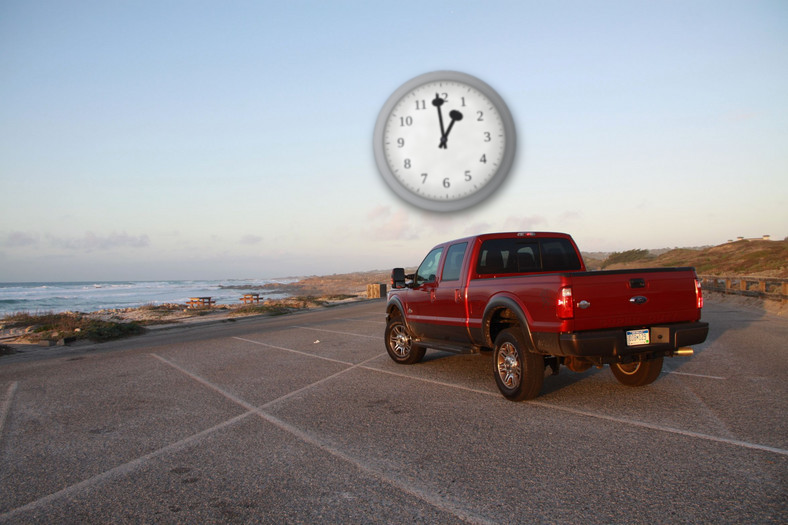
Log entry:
**12:59**
